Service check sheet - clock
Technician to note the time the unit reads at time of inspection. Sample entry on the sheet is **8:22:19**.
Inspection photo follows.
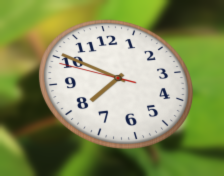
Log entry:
**7:50:49**
